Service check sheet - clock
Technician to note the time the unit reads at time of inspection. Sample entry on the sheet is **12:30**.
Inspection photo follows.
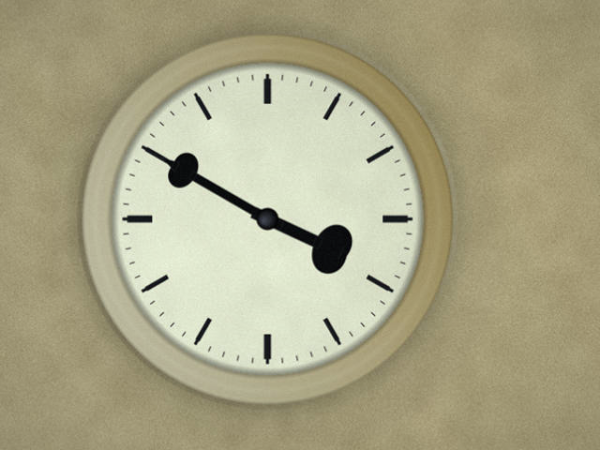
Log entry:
**3:50**
